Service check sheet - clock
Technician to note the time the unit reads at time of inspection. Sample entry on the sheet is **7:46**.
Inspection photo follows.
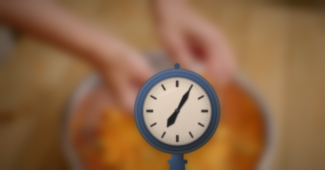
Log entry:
**7:05**
